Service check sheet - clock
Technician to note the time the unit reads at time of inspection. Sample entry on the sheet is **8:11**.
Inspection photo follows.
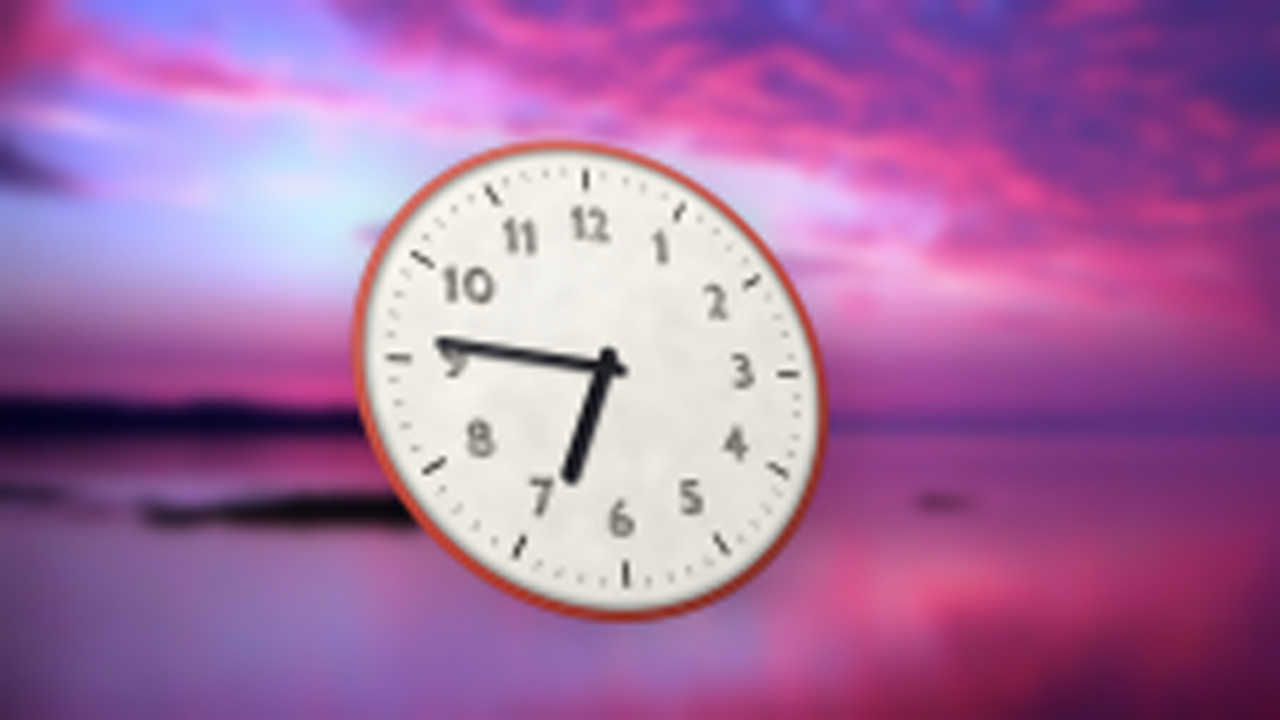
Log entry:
**6:46**
